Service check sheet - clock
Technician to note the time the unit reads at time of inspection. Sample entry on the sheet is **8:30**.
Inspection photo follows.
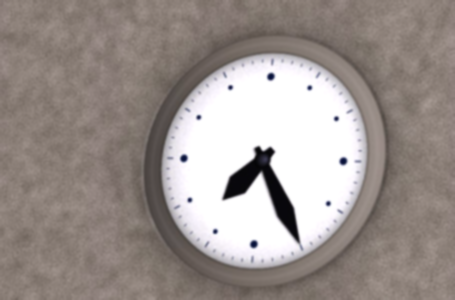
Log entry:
**7:25**
